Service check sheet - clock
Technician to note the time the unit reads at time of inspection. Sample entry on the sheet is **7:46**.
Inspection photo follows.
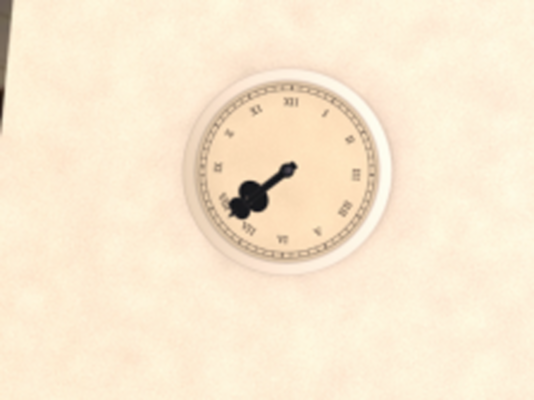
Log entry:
**7:38**
